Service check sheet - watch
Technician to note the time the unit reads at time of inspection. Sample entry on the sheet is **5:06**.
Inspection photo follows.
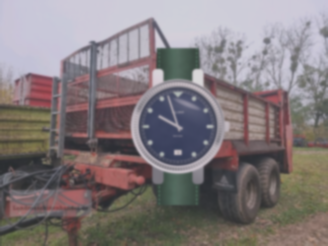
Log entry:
**9:57**
